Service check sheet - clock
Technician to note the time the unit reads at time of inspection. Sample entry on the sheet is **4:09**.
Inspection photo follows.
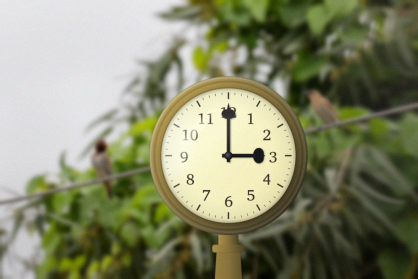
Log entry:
**3:00**
